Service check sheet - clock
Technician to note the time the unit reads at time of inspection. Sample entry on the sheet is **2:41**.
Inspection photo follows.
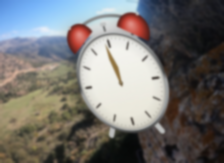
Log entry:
**11:59**
